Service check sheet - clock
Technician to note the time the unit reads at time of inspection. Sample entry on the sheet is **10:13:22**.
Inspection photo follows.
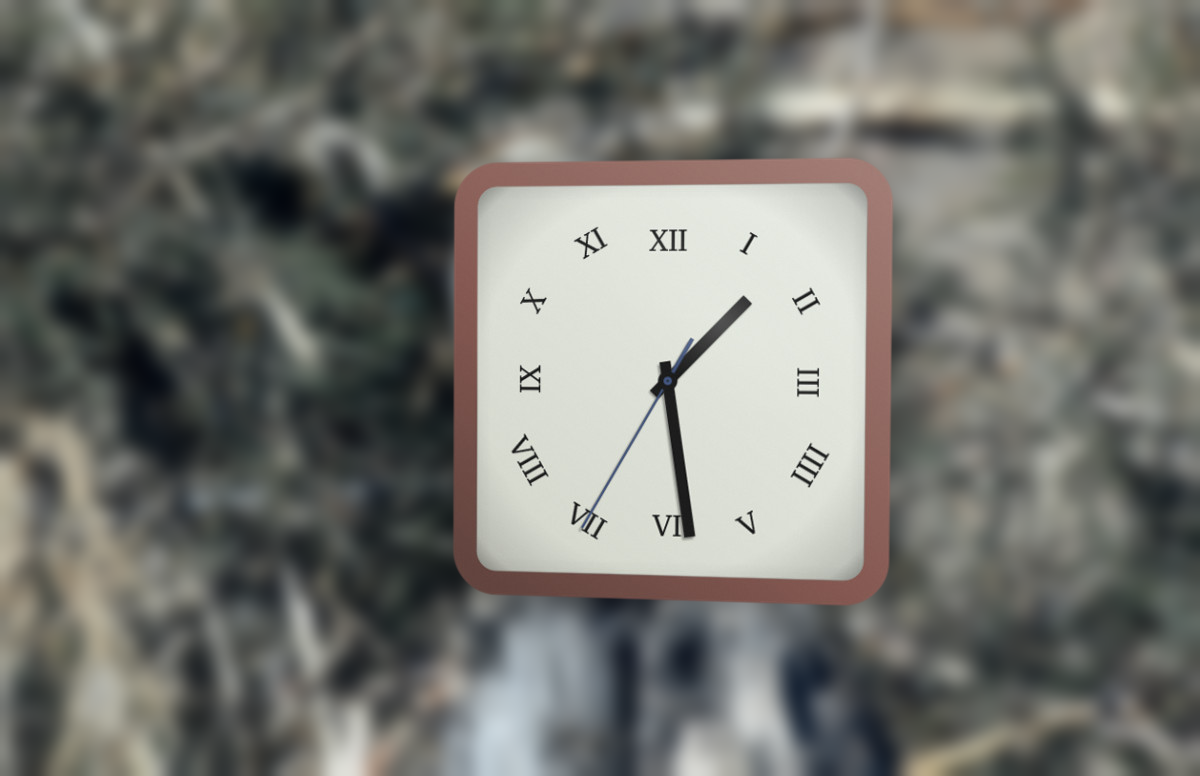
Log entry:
**1:28:35**
